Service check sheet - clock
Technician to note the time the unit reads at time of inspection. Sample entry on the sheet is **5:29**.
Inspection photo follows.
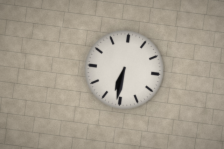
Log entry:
**6:31**
